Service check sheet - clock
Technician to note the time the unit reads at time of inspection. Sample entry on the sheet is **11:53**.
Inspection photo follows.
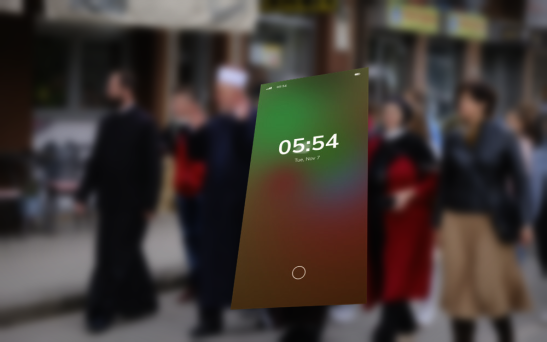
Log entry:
**5:54**
